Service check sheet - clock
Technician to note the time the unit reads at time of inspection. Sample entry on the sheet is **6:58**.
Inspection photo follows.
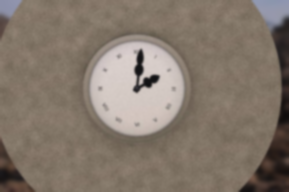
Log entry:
**2:01**
